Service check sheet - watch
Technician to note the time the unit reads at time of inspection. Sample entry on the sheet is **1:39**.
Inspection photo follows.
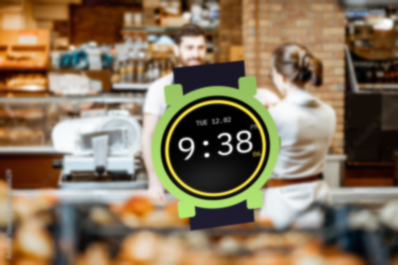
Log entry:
**9:38**
